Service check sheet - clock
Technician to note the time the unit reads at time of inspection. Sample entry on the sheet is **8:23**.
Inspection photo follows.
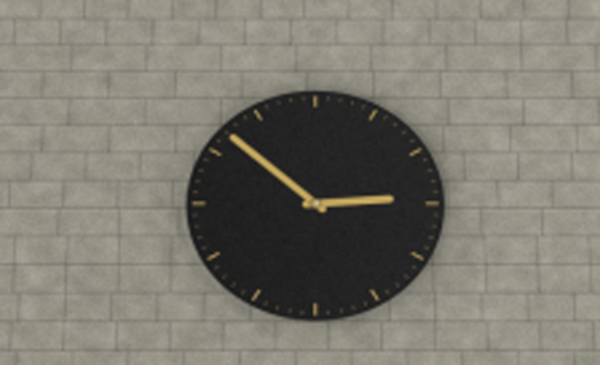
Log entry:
**2:52**
